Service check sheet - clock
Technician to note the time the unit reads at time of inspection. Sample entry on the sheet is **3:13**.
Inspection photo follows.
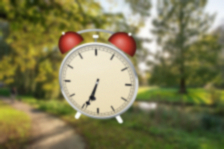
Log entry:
**6:34**
